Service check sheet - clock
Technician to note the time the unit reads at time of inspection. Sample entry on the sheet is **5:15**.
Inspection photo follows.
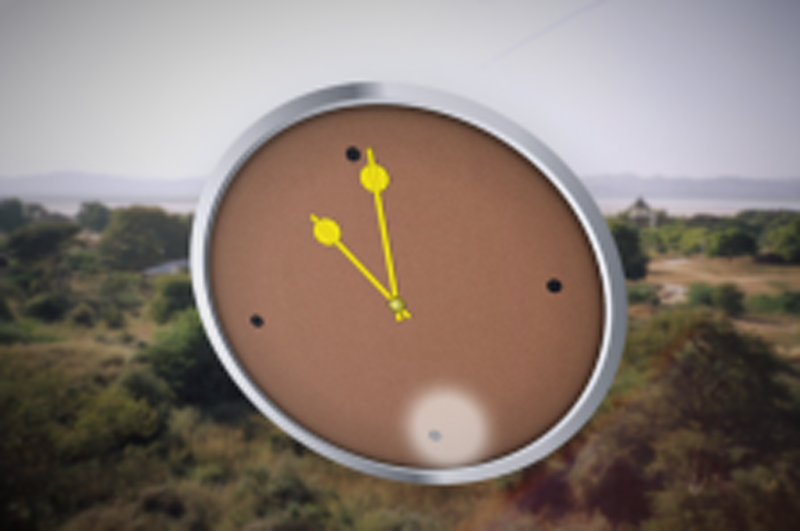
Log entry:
**11:01**
